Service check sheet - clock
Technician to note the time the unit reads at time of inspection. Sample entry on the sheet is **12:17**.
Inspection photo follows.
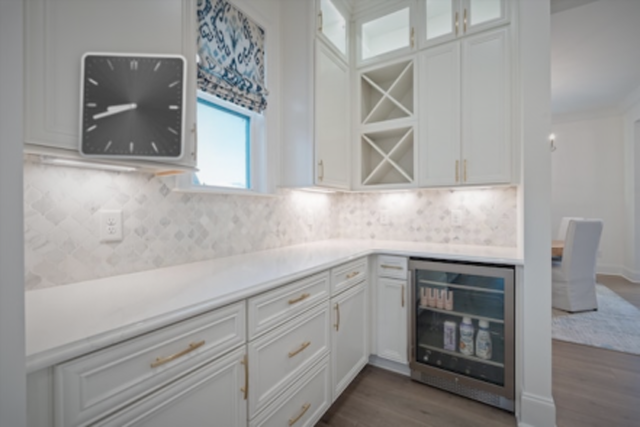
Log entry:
**8:42**
